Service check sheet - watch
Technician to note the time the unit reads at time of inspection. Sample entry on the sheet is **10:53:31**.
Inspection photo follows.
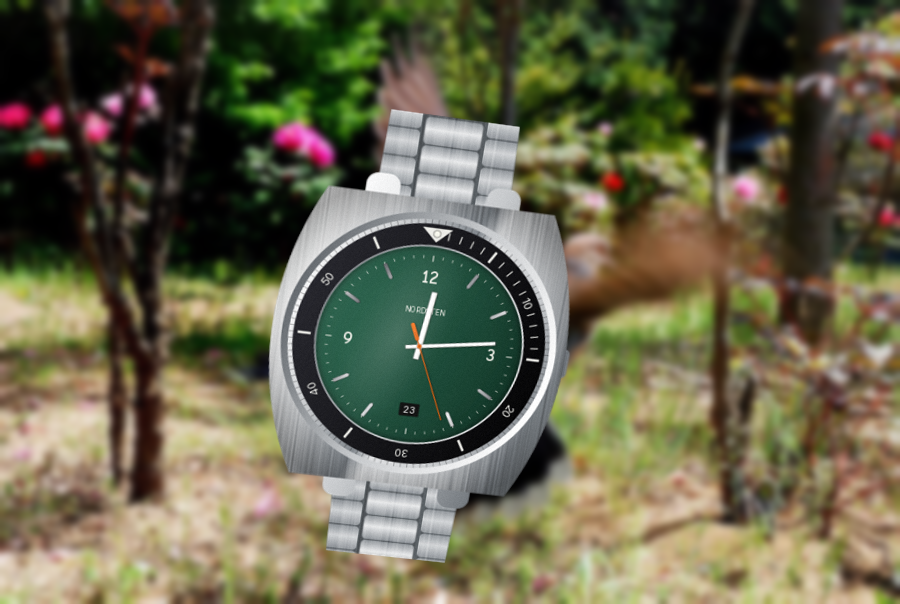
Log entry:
**12:13:26**
